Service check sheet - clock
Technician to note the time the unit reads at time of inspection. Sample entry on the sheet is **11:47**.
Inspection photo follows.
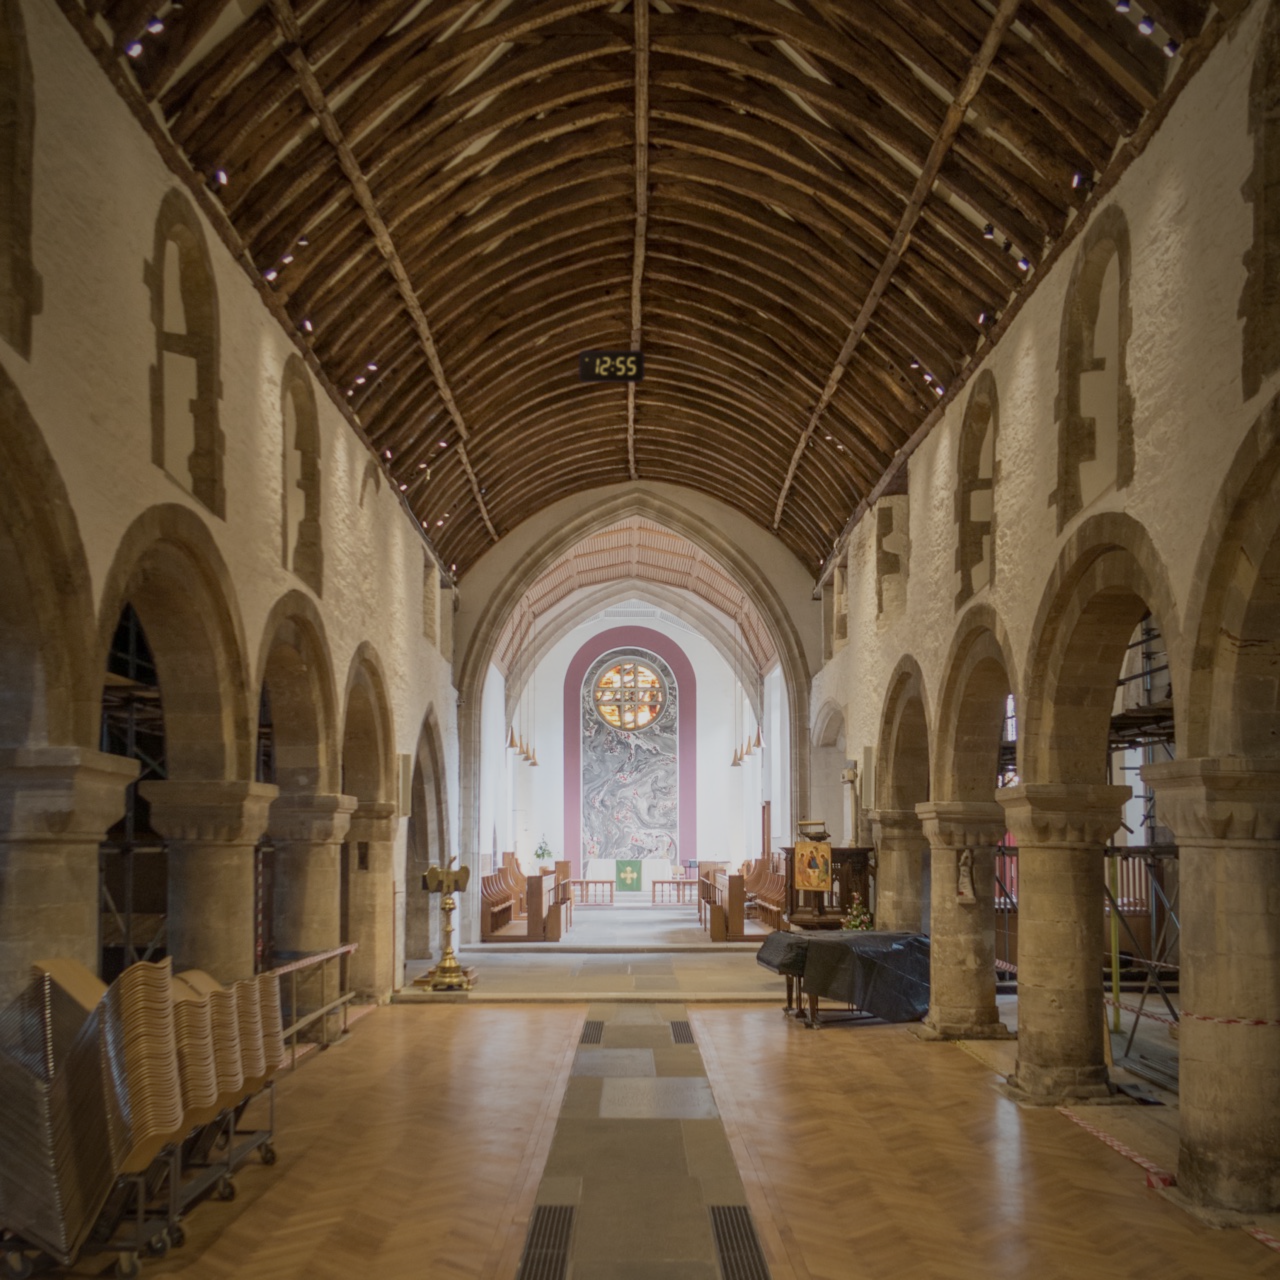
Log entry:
**12:55**
